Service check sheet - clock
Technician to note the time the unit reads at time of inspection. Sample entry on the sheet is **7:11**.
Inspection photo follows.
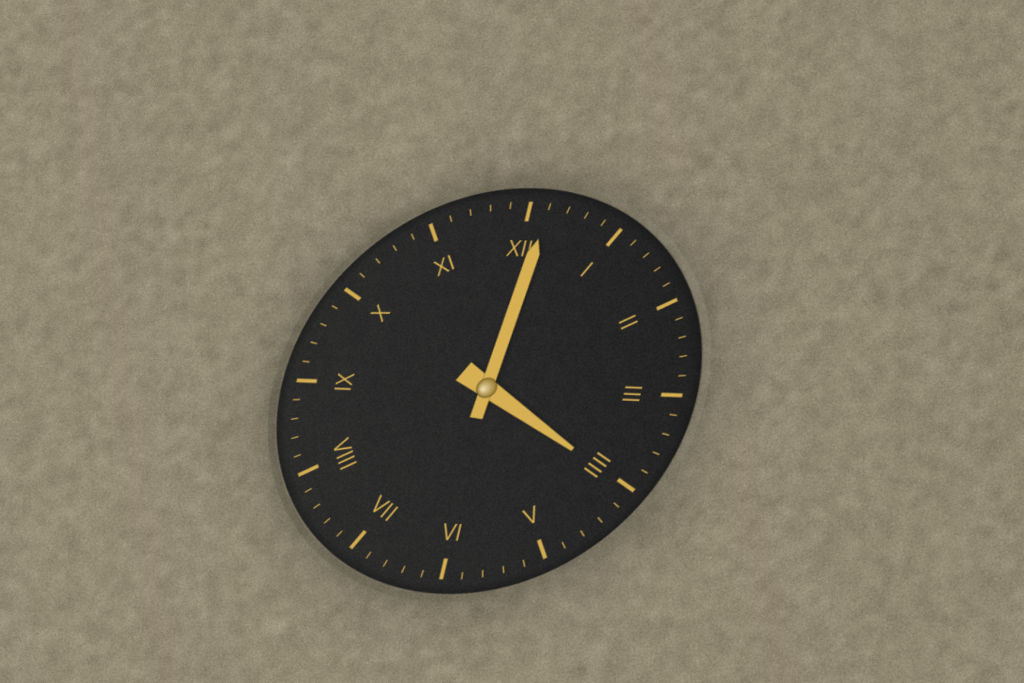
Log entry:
**4:01**
